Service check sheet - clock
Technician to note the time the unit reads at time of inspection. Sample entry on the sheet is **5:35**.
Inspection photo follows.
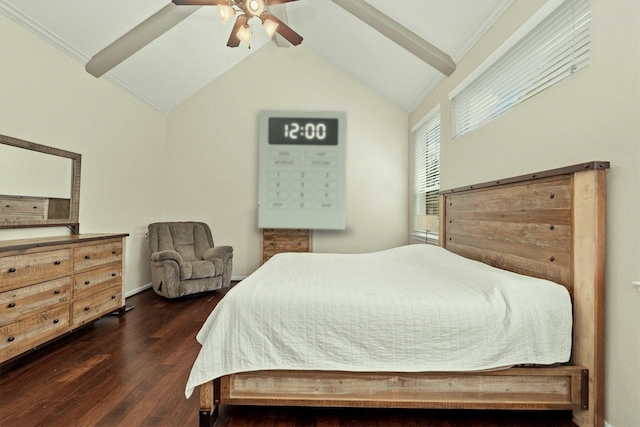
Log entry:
**12:00**
